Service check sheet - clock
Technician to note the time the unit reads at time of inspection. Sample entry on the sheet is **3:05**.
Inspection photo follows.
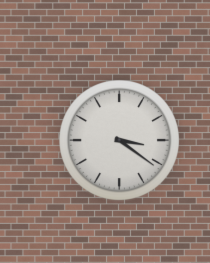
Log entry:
**3:21**
